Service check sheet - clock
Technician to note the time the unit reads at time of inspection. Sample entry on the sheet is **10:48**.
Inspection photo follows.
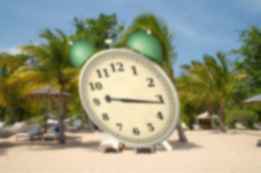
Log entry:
**9:16**
